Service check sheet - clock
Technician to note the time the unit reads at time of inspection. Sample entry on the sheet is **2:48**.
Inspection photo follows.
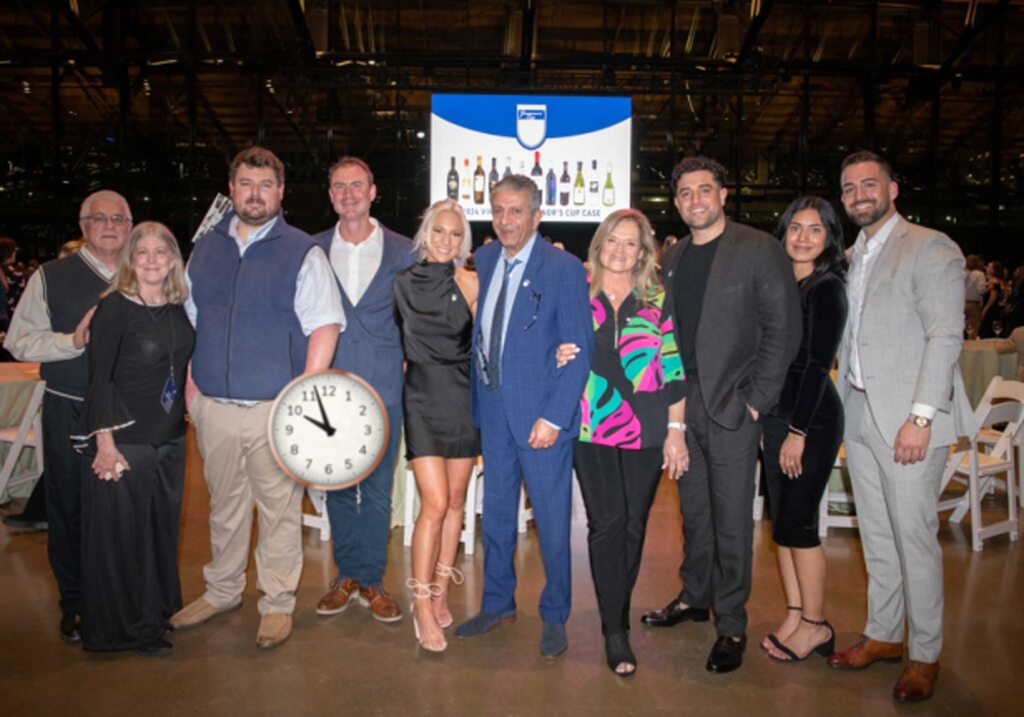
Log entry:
**9:57**
